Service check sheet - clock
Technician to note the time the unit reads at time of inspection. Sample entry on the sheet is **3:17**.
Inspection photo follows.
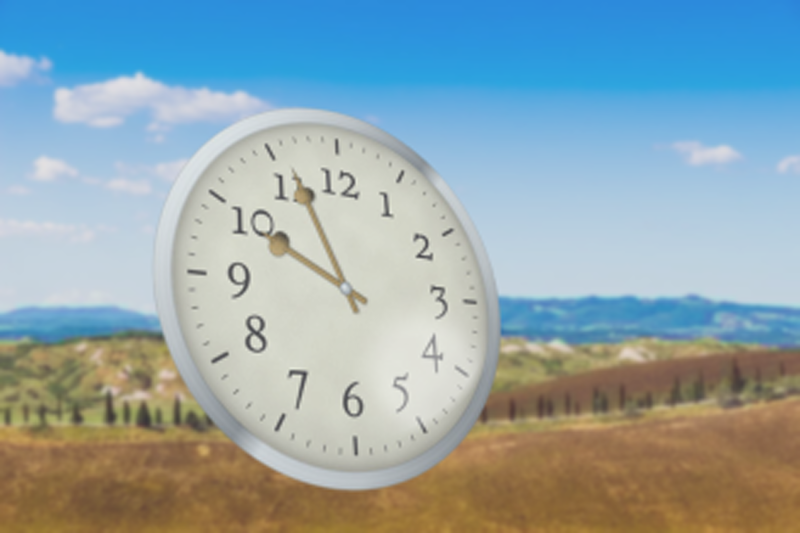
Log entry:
**9:56**
